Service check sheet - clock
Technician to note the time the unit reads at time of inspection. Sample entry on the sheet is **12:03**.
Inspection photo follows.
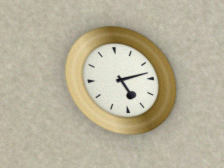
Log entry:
**5:13**
